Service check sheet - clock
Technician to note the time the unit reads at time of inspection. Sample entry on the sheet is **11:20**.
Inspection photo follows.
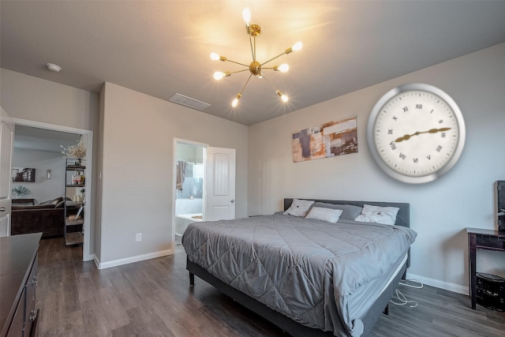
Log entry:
**8:13**
